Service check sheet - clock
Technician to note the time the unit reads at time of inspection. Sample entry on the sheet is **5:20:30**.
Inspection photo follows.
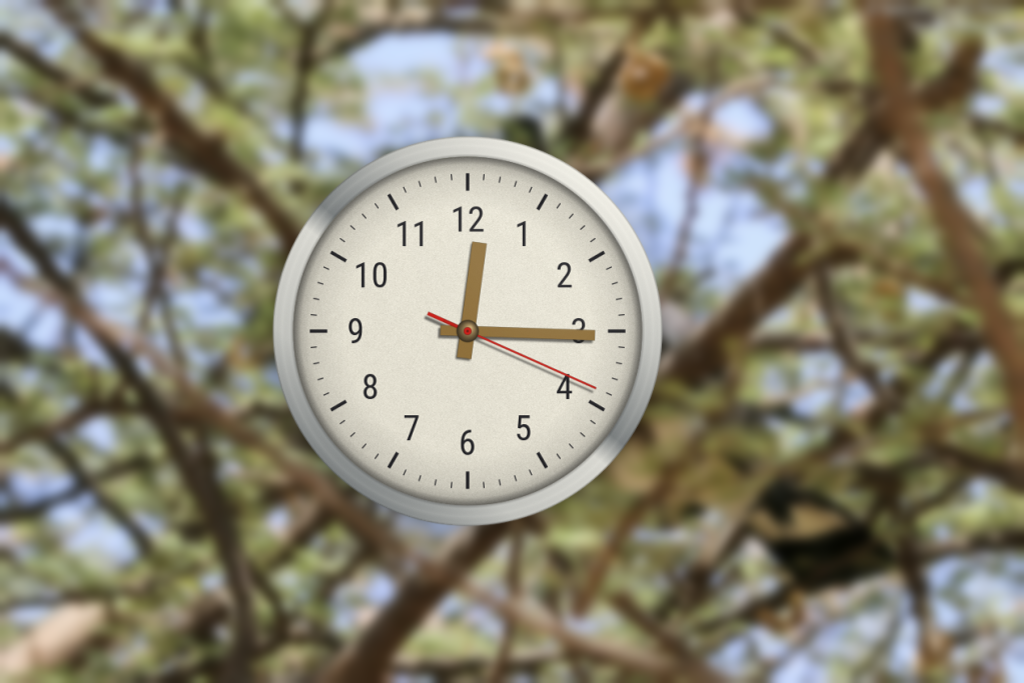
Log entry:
**12:15:19**
